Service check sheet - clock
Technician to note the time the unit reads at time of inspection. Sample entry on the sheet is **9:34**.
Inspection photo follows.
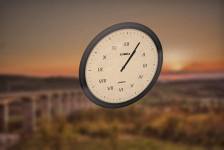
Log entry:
**1:05**
